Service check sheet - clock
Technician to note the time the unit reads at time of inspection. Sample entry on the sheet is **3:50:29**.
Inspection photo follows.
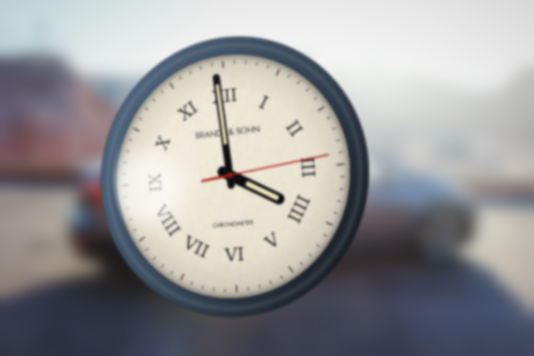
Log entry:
**3:59:14**
